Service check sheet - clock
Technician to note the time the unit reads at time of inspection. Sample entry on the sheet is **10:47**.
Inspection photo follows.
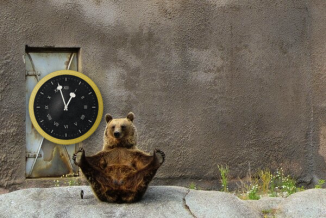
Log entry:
**12:57**
